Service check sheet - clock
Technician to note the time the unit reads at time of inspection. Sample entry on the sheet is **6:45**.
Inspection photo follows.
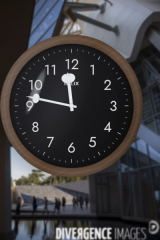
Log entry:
**11:47**
